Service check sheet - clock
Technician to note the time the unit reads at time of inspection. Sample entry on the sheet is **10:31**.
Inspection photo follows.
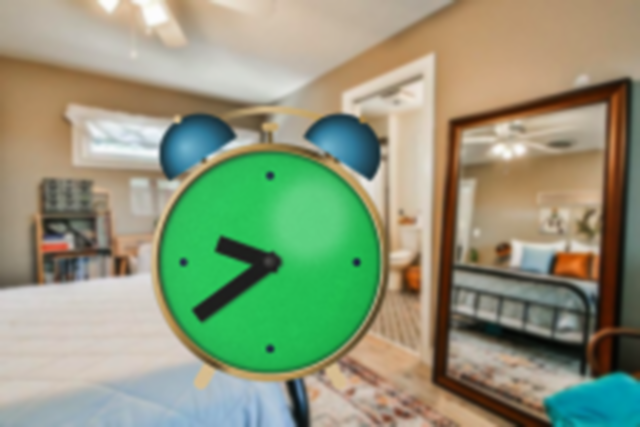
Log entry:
**9:39**
